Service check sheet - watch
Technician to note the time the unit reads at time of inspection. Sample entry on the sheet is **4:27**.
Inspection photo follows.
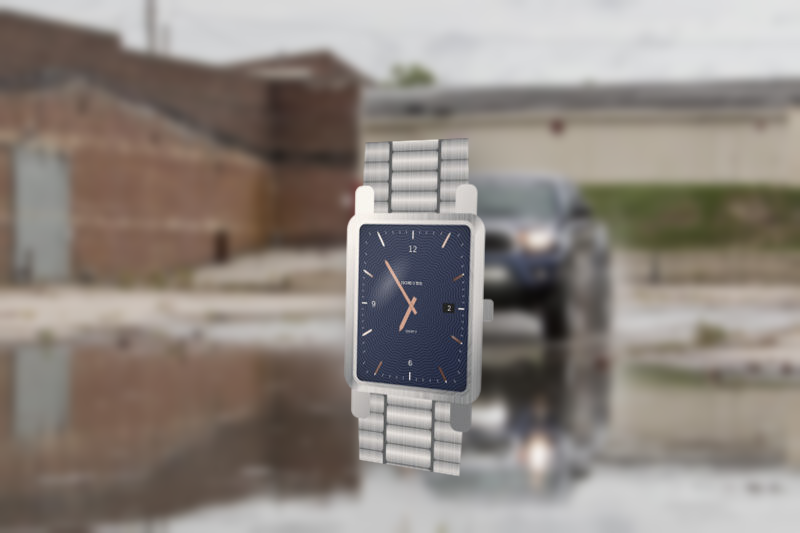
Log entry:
**6:54**
